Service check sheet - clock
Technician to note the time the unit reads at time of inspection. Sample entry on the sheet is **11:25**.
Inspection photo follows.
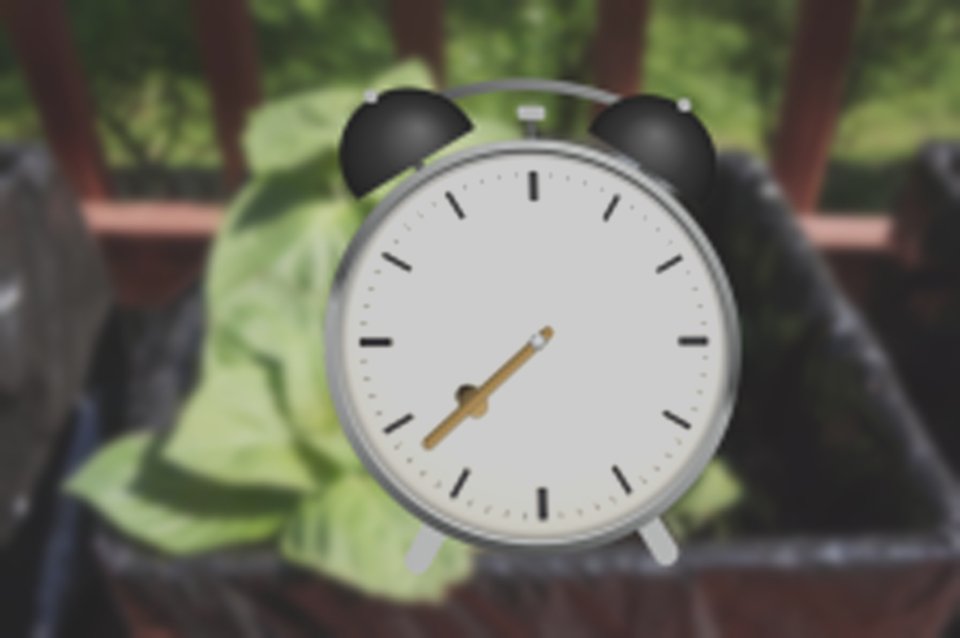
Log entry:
**7:38**
